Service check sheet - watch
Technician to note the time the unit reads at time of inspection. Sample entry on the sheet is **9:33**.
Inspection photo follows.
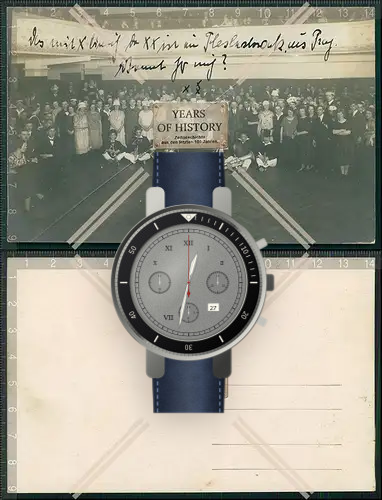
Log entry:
**12:32**
